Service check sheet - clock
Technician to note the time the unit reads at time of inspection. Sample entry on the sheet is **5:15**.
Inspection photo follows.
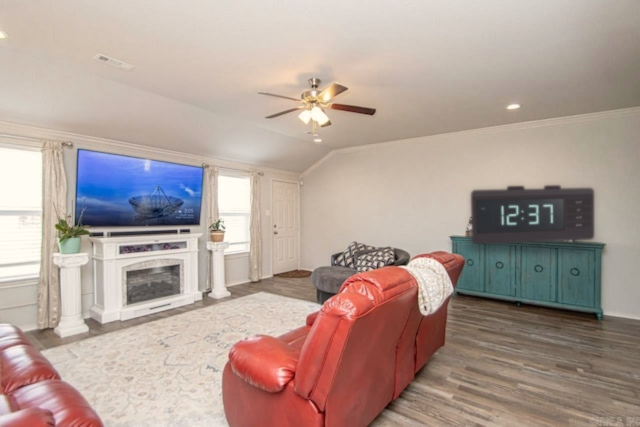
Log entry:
**12:37**
